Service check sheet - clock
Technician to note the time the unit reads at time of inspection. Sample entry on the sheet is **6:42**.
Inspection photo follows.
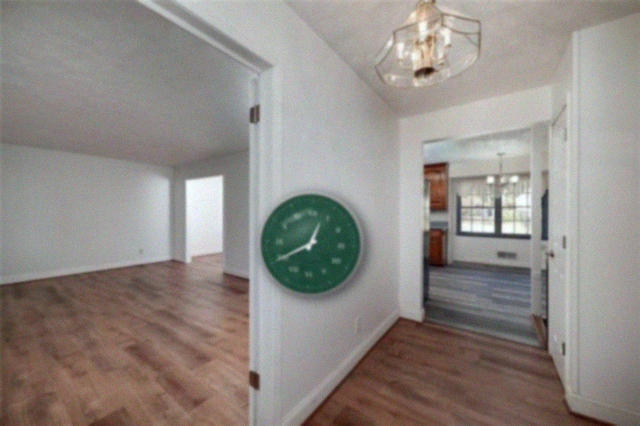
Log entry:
**12:40**
